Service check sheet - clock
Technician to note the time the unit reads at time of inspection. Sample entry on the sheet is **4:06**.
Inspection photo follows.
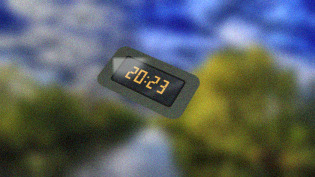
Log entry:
**20:23**
